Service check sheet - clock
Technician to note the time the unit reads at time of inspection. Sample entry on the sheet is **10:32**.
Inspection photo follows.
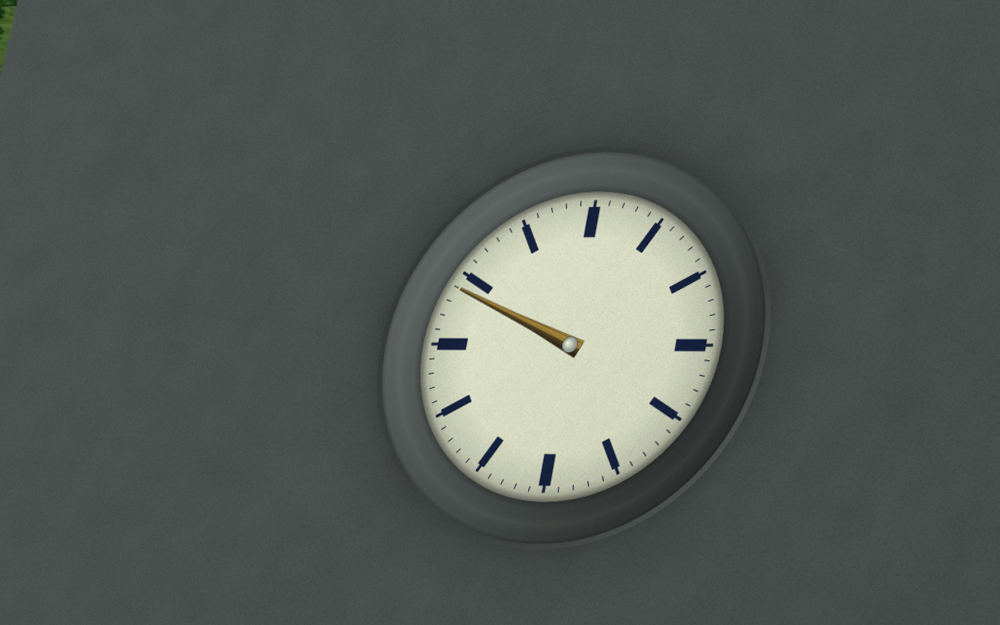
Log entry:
**9:49**
